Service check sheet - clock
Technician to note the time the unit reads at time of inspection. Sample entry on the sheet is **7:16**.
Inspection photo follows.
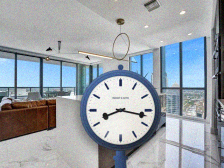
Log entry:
**8:17**
